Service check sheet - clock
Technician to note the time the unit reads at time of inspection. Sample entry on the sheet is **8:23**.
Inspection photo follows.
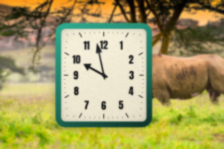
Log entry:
**9:58**
